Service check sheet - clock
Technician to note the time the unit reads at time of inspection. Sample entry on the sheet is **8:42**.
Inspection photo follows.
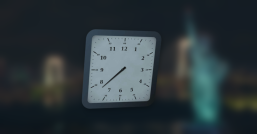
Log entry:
**7:38**
